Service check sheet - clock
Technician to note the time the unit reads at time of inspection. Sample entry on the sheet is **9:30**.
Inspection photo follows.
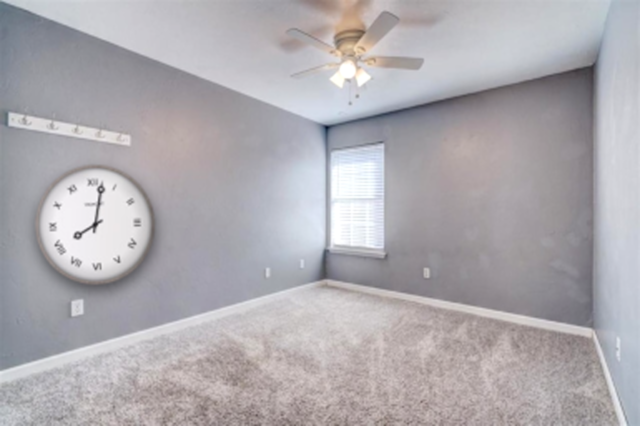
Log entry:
**8:02**
